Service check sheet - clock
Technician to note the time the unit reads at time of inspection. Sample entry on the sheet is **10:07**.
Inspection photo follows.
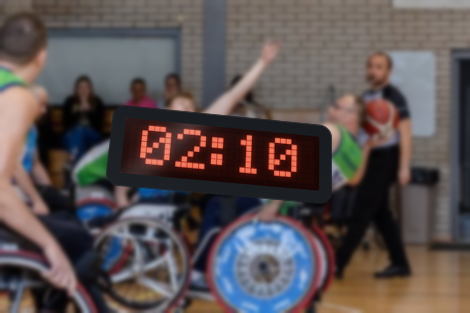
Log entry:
**2:10**
